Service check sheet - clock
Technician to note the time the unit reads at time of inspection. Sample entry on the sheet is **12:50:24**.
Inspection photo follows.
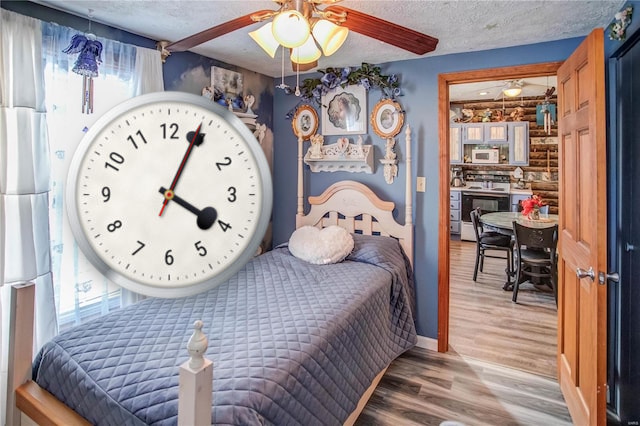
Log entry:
**4:04:04**
